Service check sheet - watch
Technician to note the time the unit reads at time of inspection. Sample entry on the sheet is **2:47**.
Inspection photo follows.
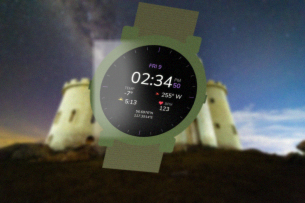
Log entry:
**2:34**
